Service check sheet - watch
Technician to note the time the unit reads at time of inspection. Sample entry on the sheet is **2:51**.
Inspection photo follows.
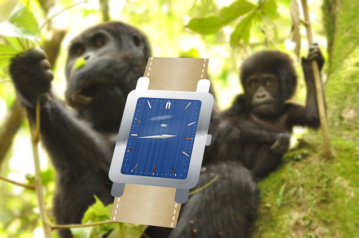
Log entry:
**2:44**
